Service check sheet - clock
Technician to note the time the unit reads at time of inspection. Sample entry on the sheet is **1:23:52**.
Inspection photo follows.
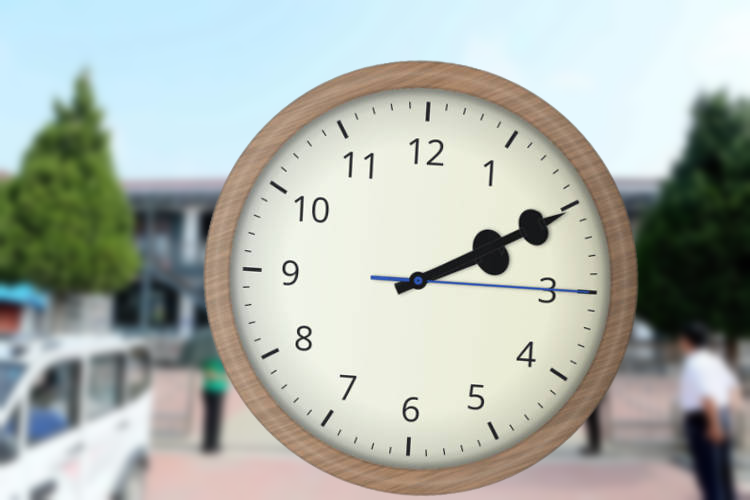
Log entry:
**2:10:15**
